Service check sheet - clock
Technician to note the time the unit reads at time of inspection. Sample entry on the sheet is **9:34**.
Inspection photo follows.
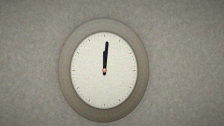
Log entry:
**12:01**
